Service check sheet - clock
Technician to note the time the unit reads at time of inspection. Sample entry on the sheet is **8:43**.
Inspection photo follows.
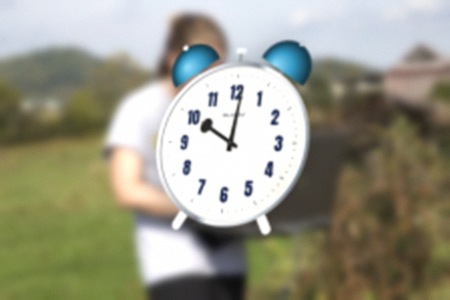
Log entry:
**10:01**
